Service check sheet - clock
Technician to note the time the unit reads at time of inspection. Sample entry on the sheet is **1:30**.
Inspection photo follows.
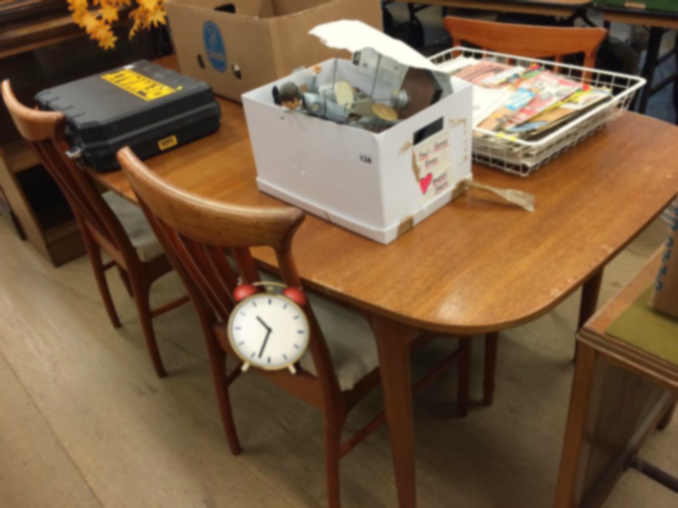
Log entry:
**10:33**
